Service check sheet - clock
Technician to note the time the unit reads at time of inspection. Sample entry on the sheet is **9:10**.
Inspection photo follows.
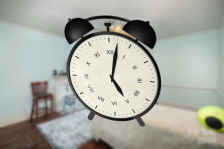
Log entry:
**5:02**
